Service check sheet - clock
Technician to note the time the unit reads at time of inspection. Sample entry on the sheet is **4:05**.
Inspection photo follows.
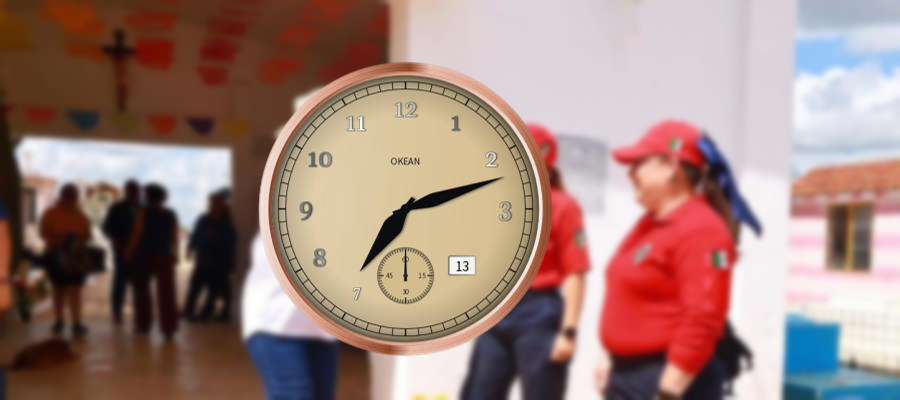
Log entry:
**7:12**
